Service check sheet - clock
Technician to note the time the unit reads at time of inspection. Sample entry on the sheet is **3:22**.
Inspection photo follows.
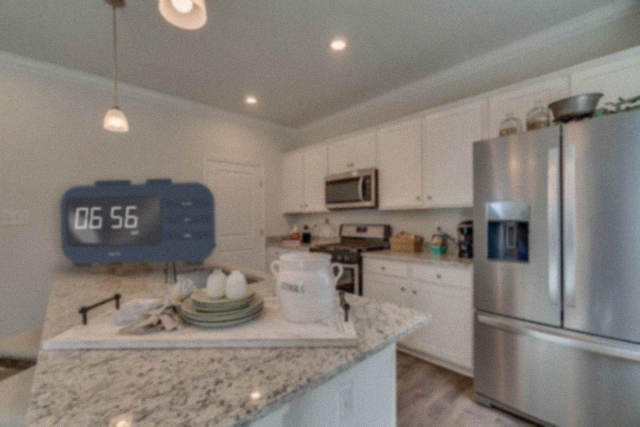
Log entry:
**6:56**
